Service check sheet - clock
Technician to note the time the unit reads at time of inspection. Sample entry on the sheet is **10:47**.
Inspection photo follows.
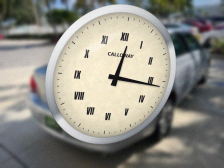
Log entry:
**12:16**
